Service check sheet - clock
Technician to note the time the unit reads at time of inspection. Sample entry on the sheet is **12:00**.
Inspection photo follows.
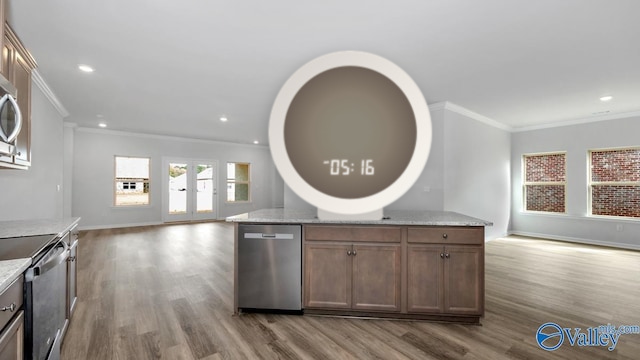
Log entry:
**5:16**
